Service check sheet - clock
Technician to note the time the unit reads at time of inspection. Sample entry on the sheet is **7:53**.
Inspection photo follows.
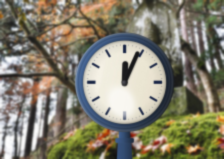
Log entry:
**12:04**
